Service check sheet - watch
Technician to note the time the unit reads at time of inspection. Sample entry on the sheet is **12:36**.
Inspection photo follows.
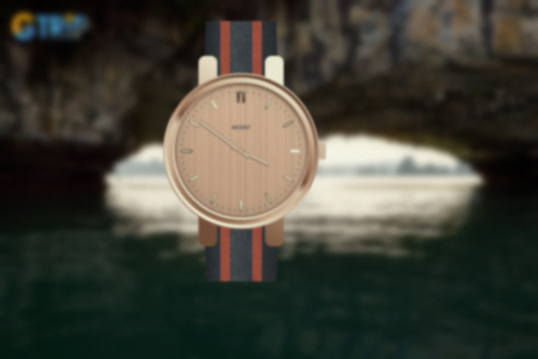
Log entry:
**3:51**
